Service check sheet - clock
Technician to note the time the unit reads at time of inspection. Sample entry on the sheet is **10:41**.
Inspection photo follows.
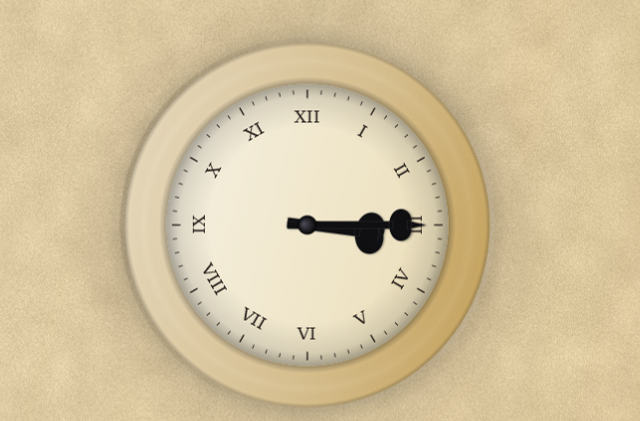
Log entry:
**3:15**
